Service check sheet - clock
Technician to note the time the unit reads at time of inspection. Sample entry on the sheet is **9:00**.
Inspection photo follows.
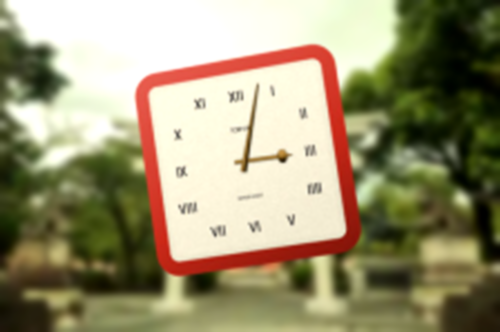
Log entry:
**3:03**
